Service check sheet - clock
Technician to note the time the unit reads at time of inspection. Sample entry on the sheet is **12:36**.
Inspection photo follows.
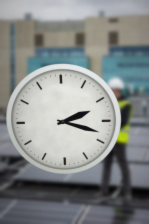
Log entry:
**2:18**
